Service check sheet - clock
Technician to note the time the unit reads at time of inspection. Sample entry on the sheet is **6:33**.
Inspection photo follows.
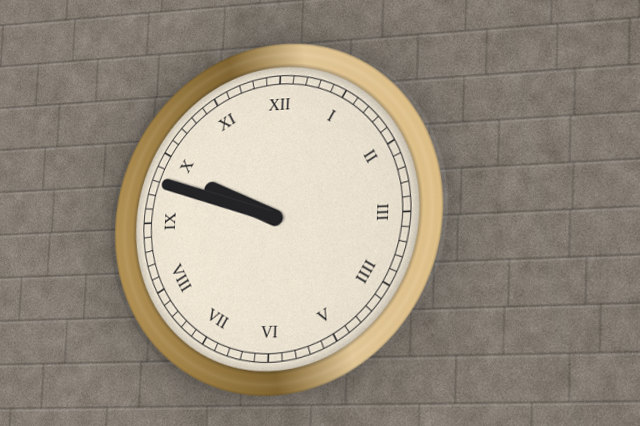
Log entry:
**9:48**
